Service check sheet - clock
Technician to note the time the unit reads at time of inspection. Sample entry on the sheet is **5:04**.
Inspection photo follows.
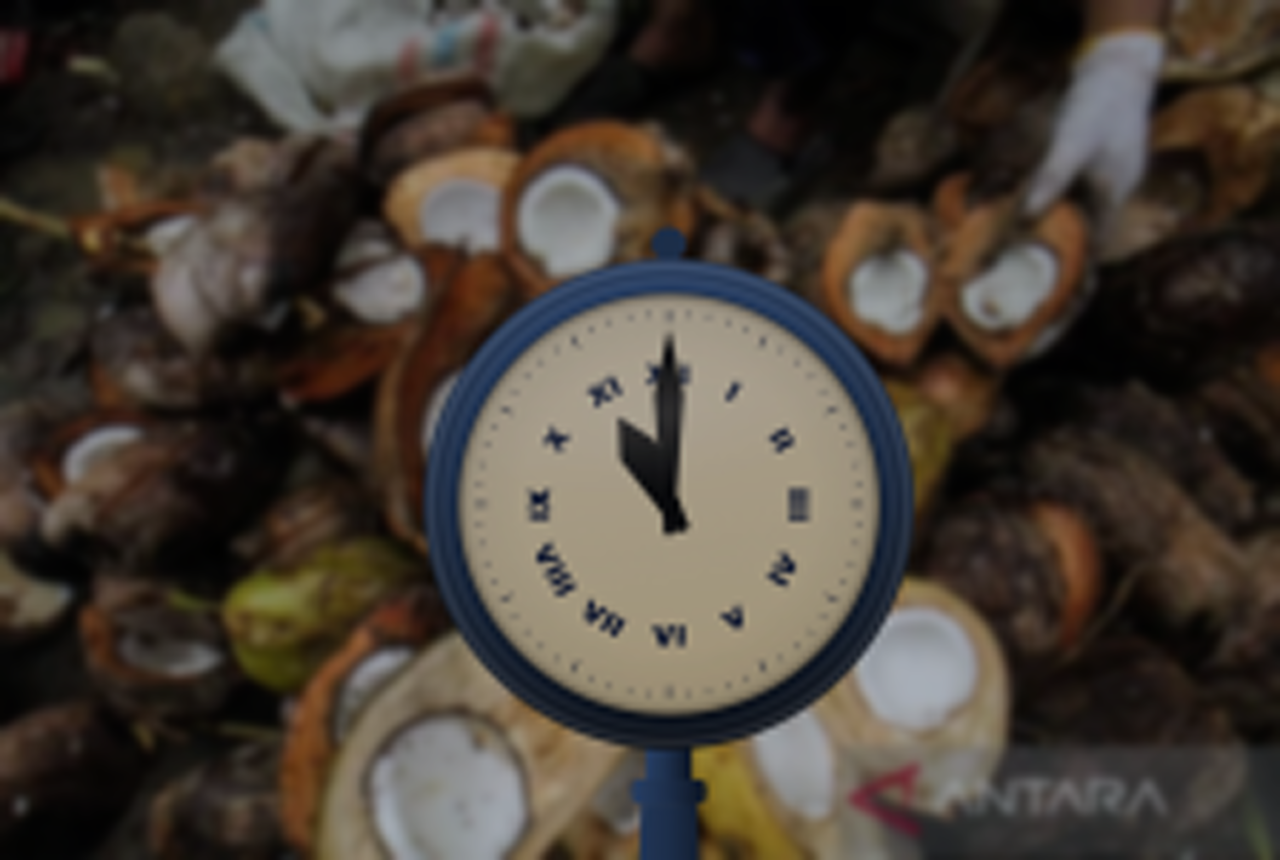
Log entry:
**11:00**
